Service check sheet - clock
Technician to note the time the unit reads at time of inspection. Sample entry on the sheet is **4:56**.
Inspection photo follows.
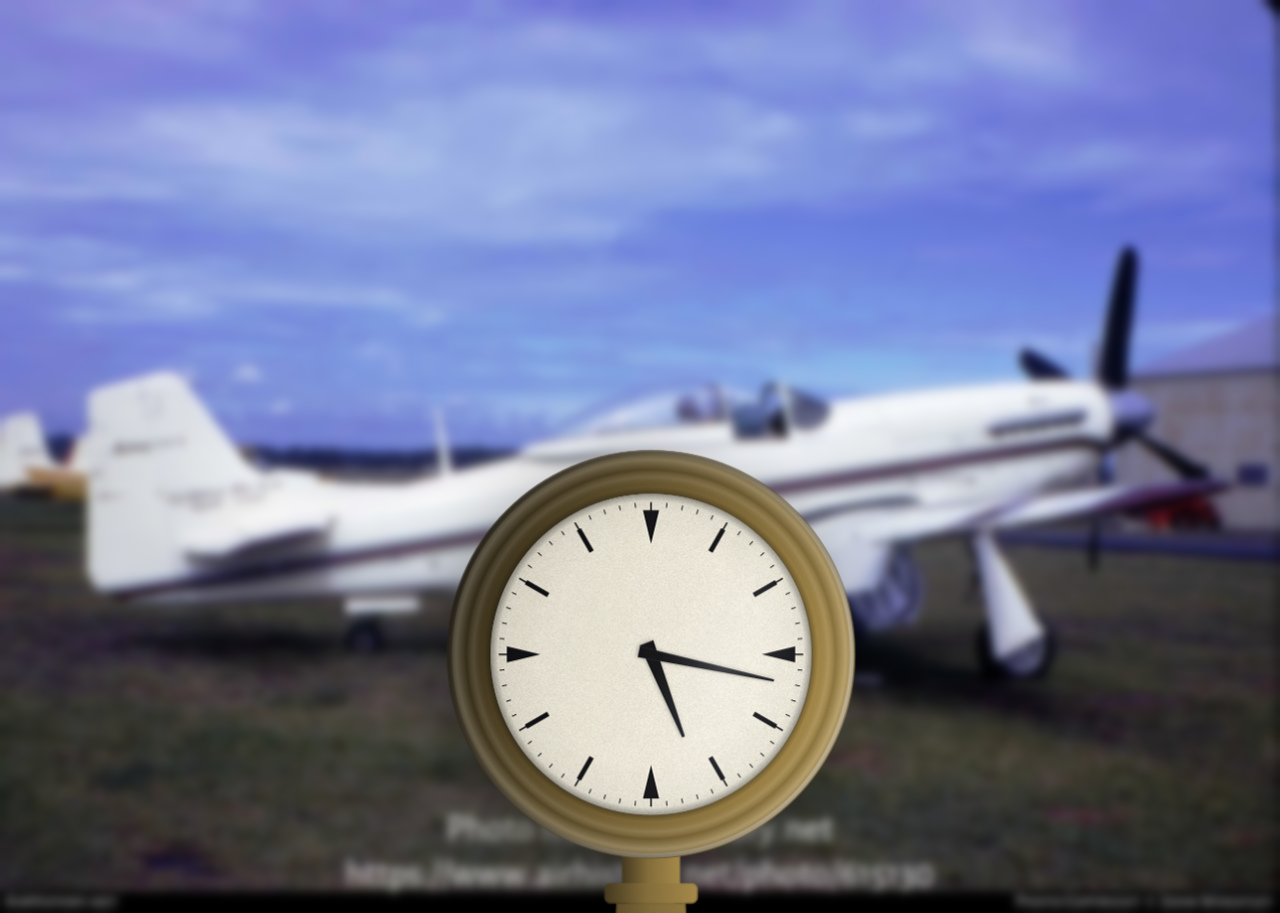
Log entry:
**5:17**
